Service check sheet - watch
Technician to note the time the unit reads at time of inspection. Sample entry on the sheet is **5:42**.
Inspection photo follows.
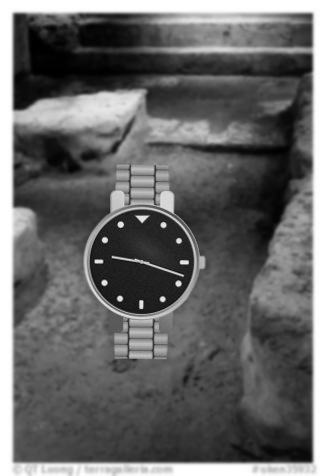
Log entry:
**9:18**
